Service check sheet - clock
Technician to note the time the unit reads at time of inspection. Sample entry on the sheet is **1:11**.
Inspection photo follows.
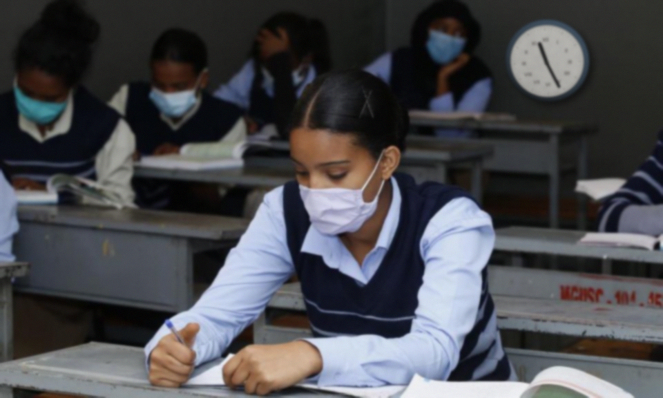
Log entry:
**11:26**
